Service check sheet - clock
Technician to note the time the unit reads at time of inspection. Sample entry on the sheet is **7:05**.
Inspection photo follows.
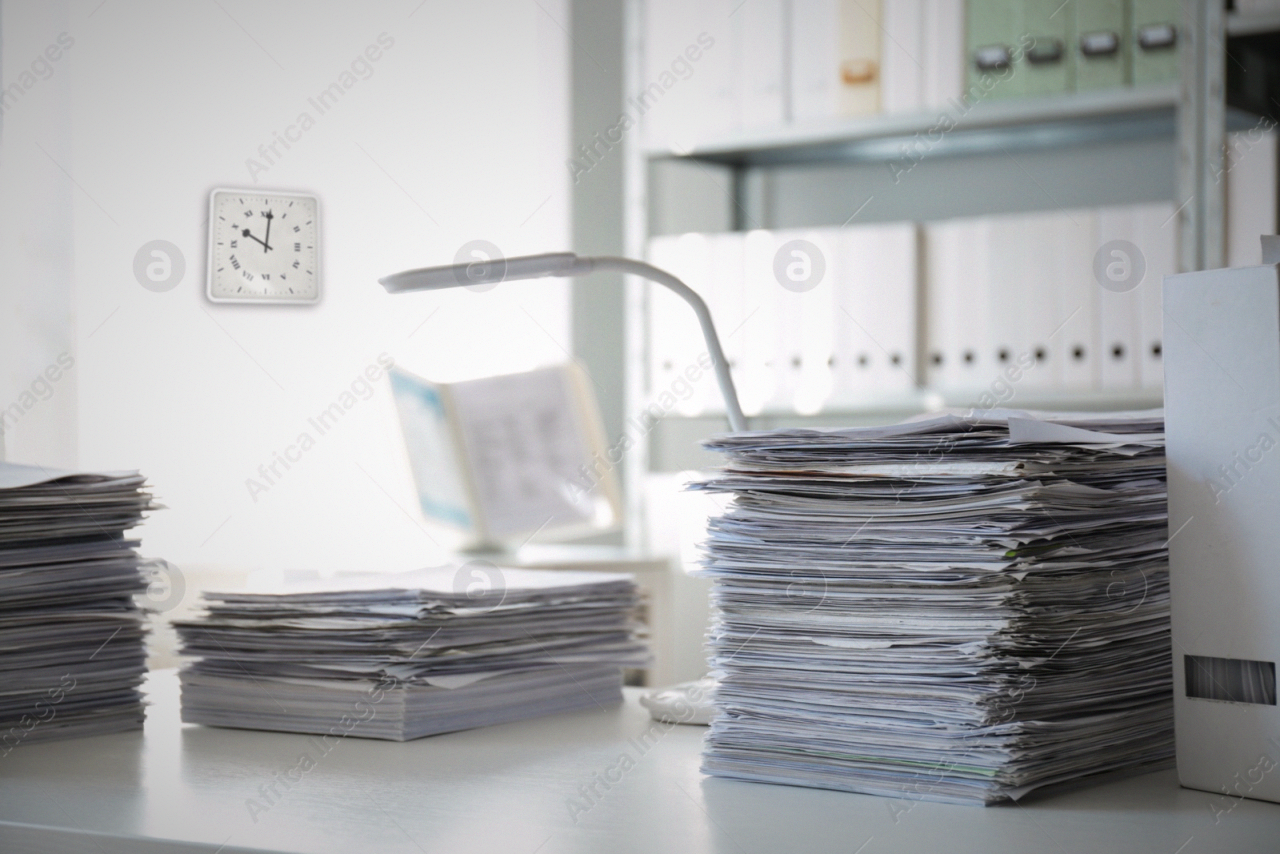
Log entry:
**10:01**
